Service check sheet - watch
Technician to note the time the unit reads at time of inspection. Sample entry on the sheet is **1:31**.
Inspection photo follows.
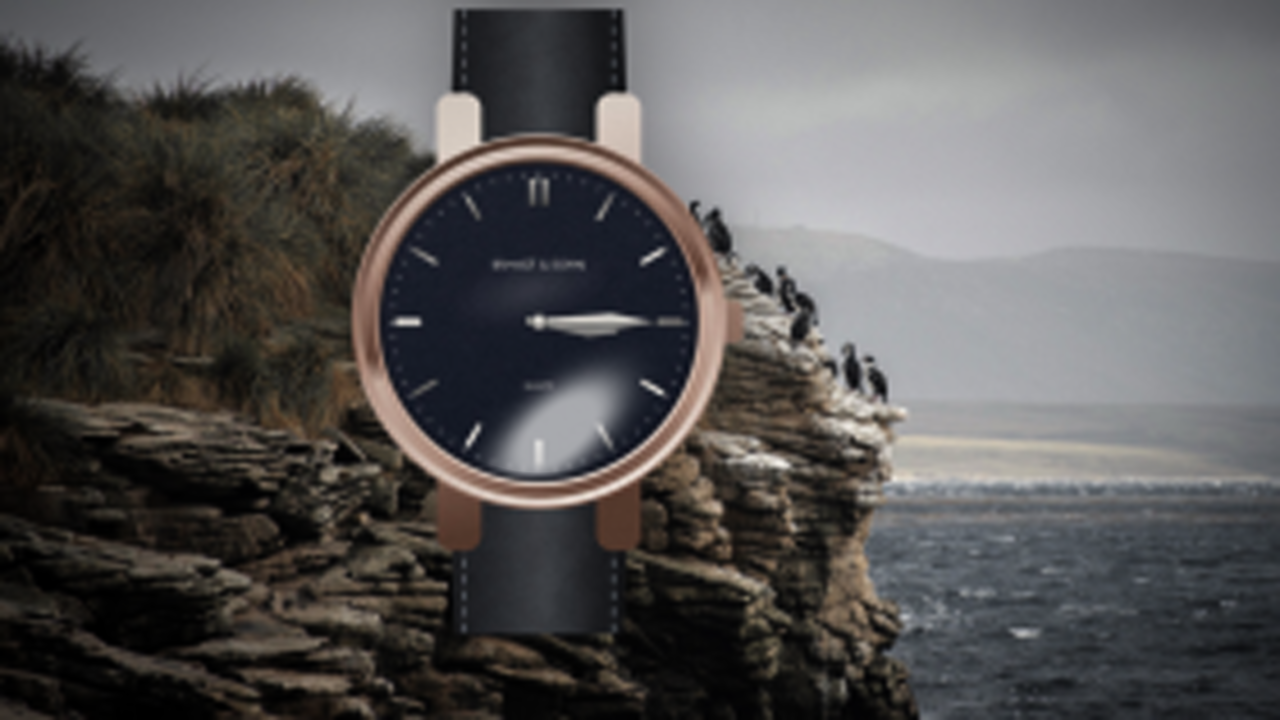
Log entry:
**3:15**
